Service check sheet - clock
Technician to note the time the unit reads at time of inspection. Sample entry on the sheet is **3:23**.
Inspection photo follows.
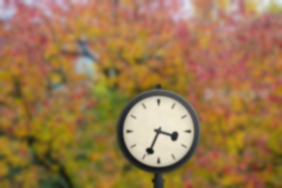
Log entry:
**3:34**
